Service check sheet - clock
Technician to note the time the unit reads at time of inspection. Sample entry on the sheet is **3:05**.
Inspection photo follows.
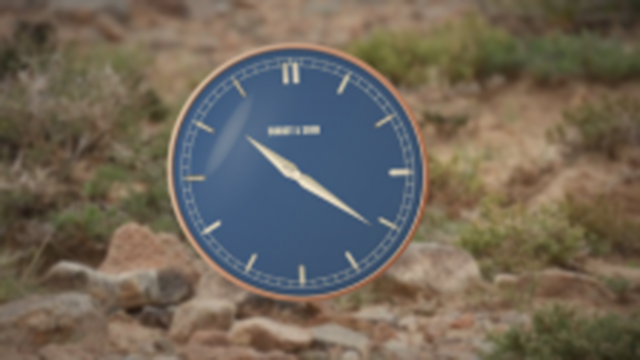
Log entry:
**10:21**
